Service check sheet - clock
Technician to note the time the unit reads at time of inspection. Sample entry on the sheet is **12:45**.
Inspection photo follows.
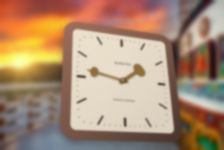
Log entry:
**1:47**
